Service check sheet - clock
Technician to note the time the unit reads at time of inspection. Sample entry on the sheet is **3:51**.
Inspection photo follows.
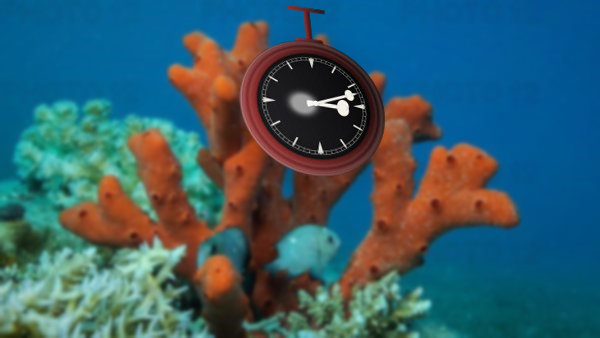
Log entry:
**3:12**
